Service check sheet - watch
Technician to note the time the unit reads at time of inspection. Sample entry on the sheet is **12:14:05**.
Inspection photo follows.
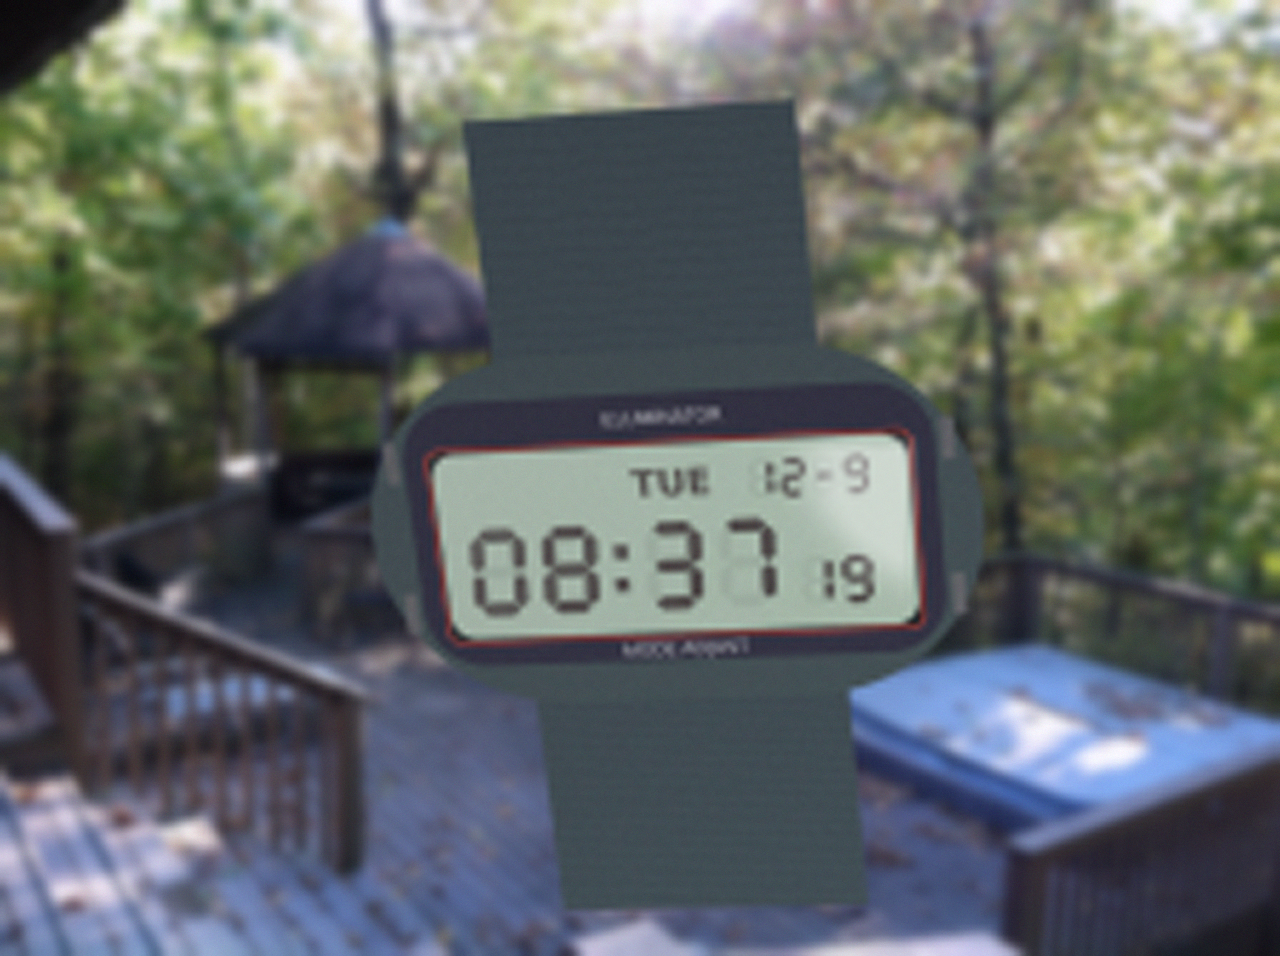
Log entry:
**8:37:19**
